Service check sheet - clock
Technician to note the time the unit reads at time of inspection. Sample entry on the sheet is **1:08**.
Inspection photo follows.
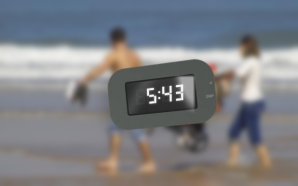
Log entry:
**5:43**
